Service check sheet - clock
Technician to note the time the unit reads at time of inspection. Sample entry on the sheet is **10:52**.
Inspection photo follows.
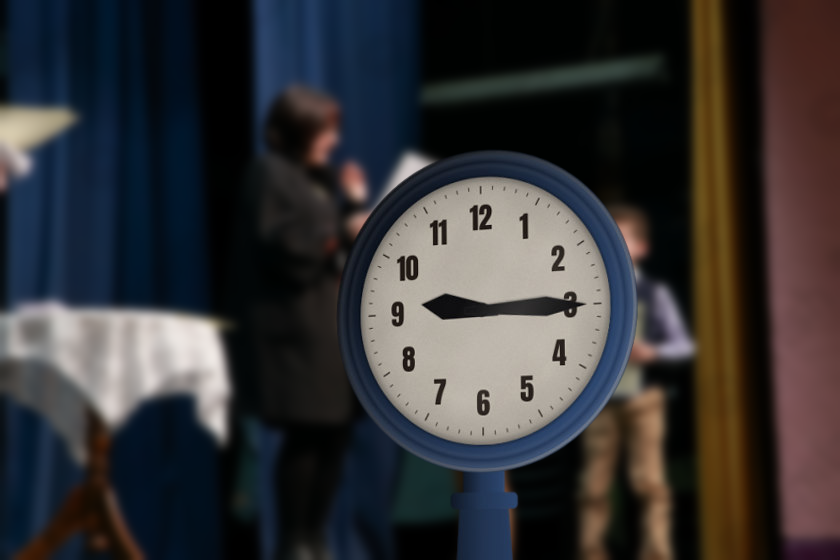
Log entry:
**9:15**
